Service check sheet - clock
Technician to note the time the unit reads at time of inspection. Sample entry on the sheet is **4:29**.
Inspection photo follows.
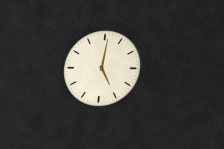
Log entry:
**5:01**
